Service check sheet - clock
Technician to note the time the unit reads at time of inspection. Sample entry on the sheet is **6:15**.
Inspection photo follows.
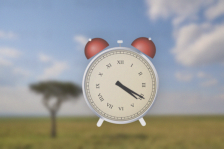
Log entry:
**4:20**
